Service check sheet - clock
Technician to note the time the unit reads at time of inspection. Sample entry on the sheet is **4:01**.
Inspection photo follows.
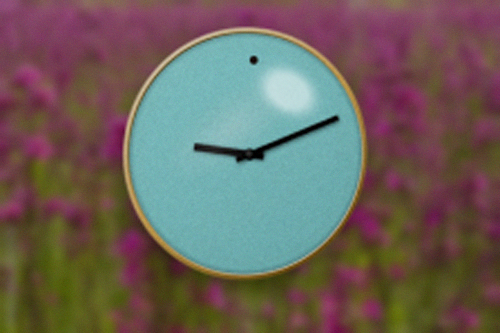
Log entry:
**9:11**
